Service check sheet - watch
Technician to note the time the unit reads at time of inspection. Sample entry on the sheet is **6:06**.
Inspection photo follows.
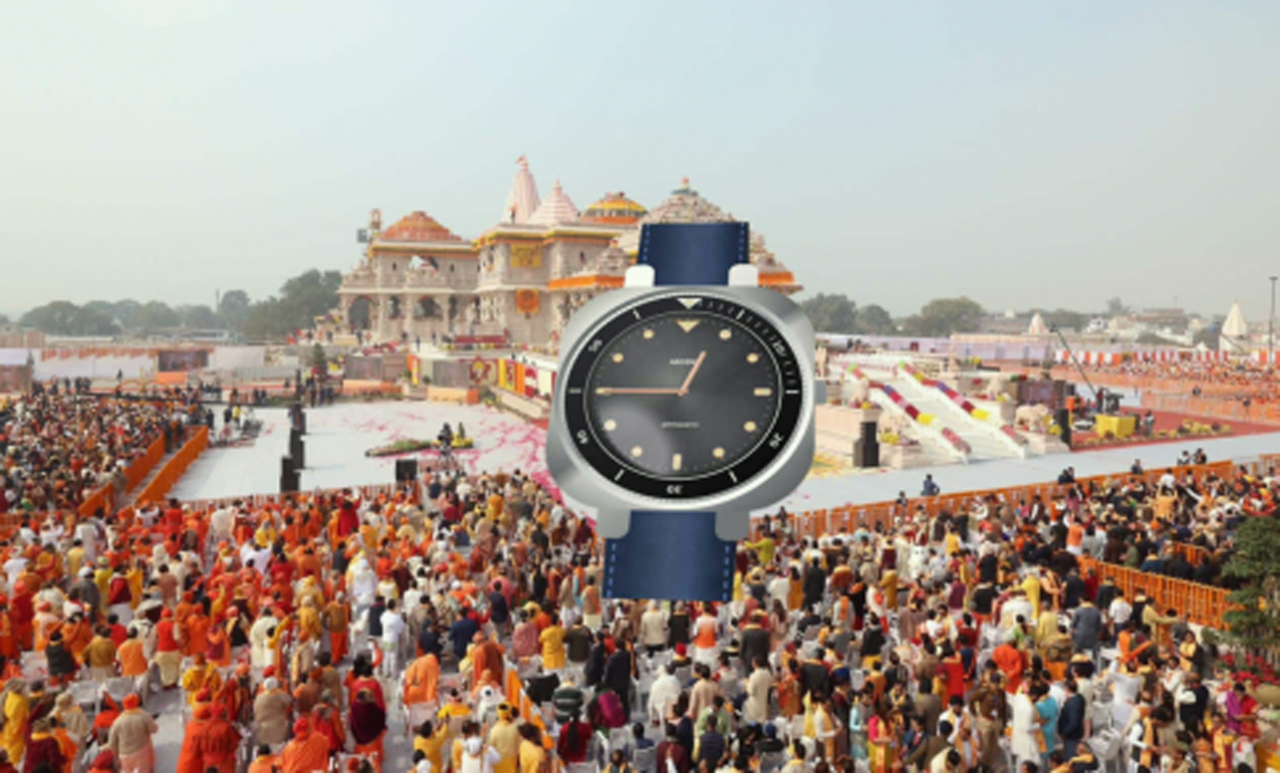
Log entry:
**12:45**
